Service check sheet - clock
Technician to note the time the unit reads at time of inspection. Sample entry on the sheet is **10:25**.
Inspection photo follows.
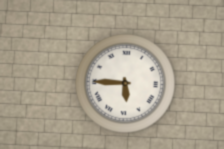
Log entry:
**5:45**
